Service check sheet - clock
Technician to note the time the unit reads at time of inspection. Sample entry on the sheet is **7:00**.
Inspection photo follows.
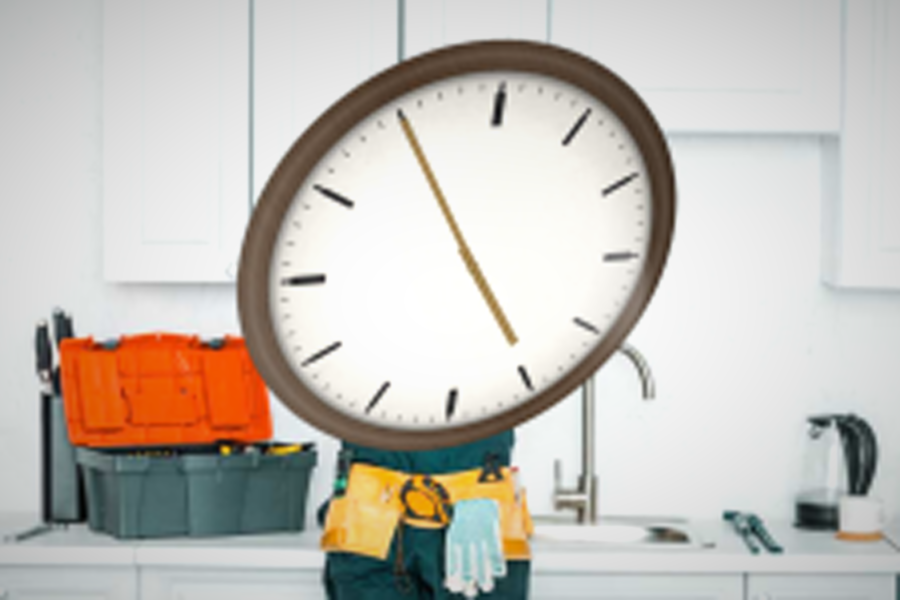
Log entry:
**4:55**
